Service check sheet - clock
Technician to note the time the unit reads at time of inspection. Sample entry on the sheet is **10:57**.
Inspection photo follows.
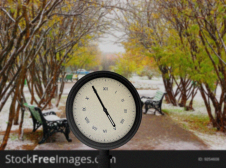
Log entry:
**4:55**
